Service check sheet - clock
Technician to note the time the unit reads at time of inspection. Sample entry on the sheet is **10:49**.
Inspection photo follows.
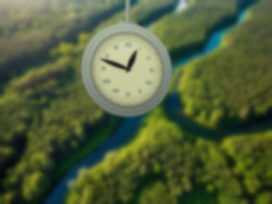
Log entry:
**12:48**
